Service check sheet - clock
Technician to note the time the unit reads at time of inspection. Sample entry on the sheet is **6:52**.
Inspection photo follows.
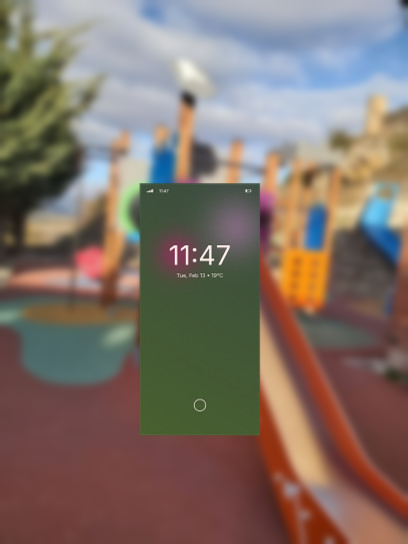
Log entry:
**11:47**
